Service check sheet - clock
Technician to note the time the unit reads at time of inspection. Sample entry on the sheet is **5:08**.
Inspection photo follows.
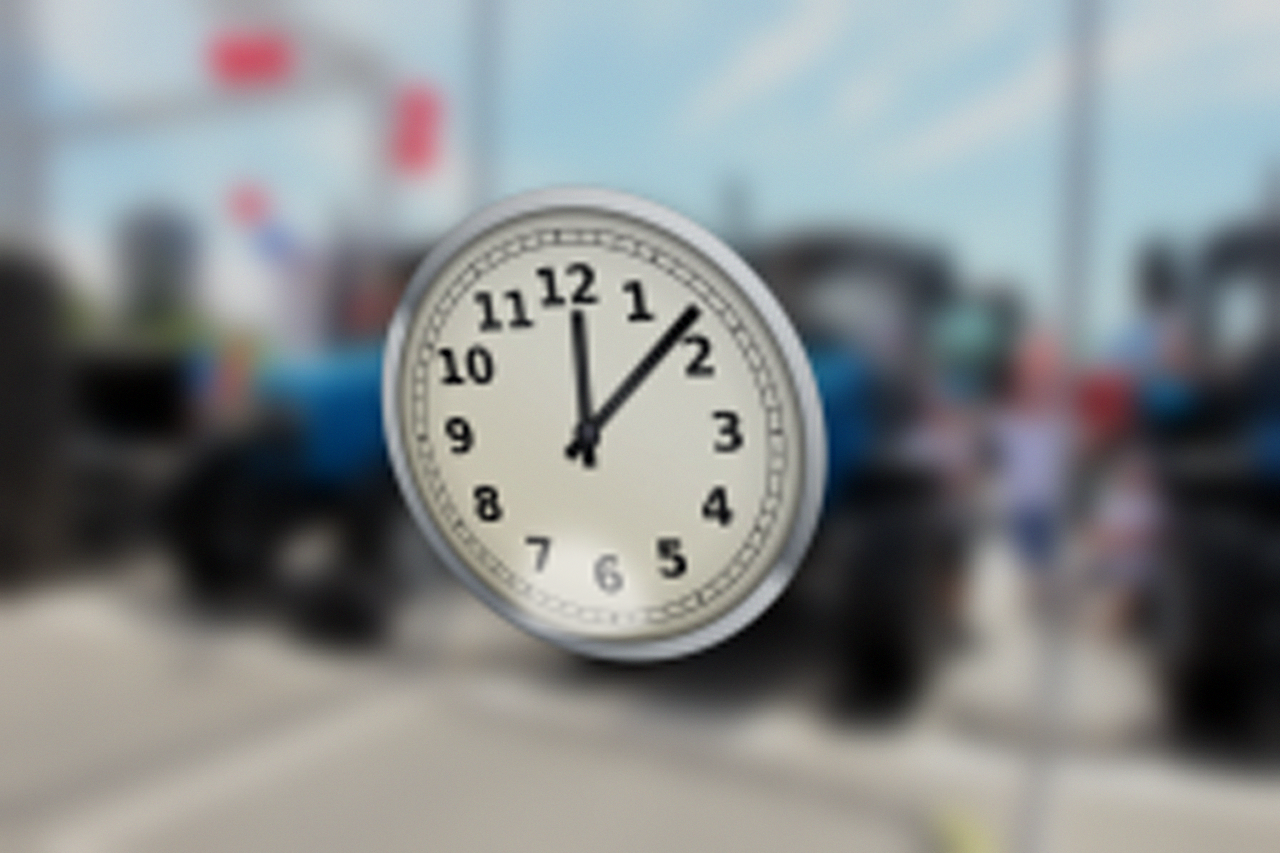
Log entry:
**12:08**
